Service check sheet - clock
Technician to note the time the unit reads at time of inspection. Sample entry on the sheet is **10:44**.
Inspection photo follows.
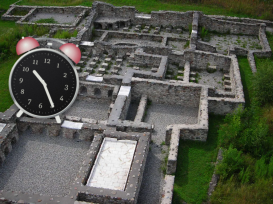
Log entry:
**10:25**
